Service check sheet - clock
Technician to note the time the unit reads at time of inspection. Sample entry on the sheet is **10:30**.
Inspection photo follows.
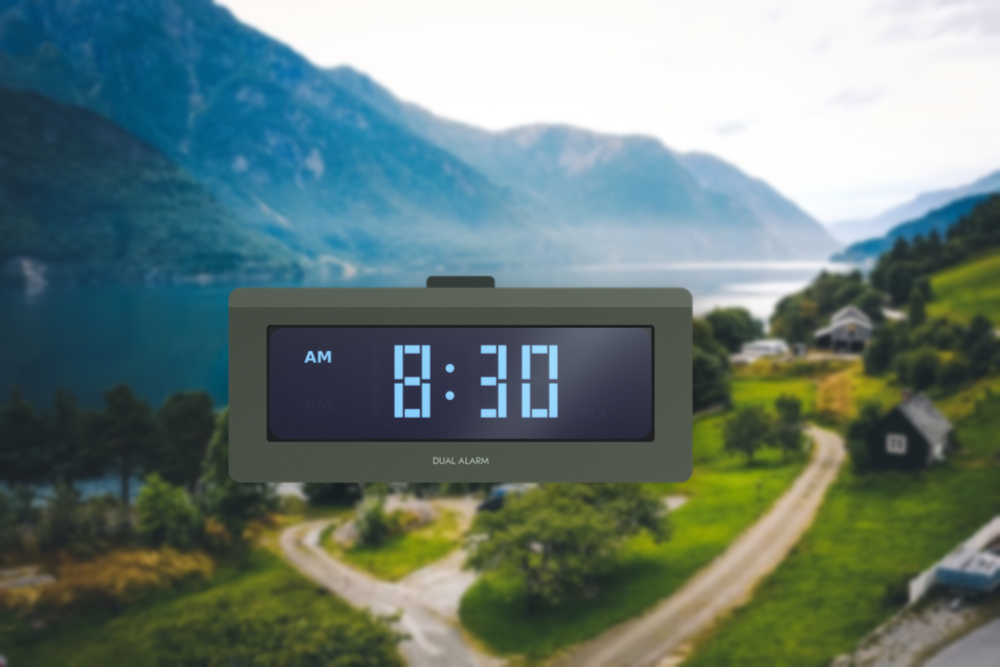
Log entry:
**8:30**
